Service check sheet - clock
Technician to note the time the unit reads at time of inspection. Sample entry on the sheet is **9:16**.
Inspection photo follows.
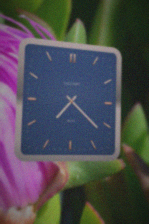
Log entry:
**7:22**
